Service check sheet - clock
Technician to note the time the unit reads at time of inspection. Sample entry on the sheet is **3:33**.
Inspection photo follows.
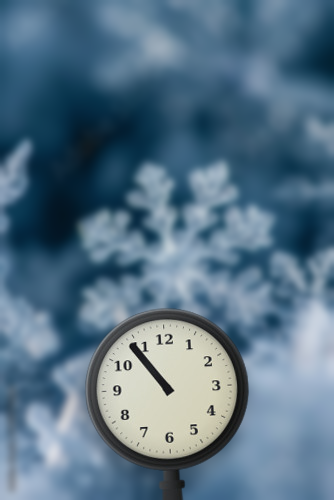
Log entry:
**10:54**
